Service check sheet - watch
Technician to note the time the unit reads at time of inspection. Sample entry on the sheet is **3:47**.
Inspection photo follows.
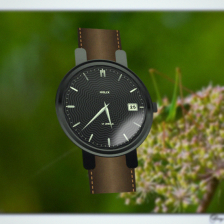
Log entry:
**5:38**
